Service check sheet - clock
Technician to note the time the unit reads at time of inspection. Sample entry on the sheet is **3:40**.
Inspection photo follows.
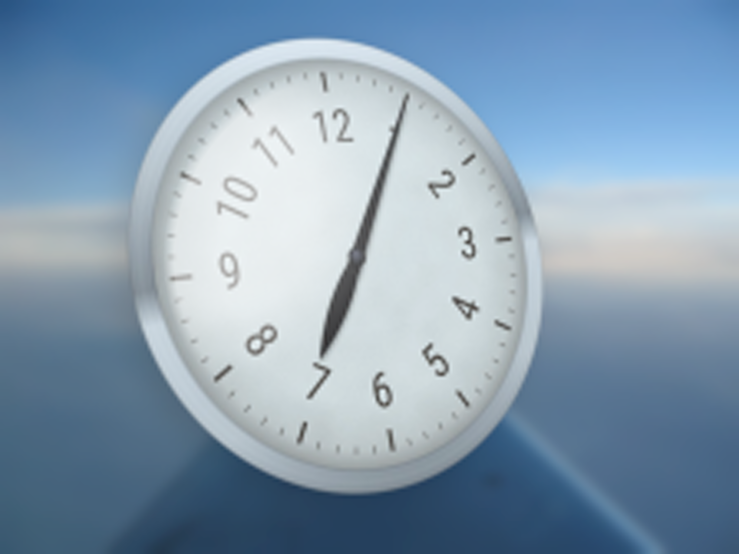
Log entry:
**7:05**
